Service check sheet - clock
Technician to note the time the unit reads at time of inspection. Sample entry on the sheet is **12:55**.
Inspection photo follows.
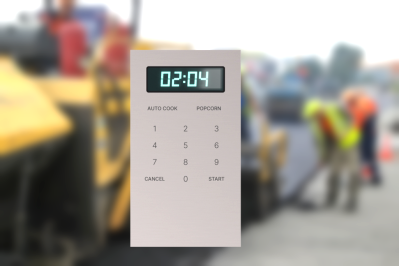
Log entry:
**2:04**
